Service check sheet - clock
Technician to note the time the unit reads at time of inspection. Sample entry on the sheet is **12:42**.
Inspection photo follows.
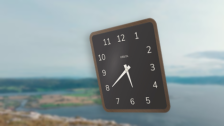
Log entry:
**5:39**
